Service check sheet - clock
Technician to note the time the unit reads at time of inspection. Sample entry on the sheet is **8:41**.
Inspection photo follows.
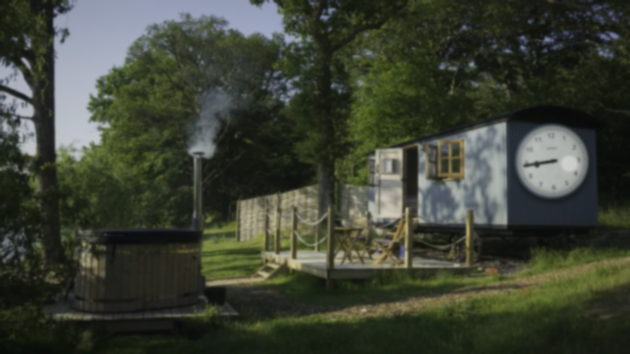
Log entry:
**8:44**
